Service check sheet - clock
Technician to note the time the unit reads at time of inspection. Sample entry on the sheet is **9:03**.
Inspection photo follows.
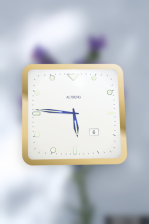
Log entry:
**5:46**
